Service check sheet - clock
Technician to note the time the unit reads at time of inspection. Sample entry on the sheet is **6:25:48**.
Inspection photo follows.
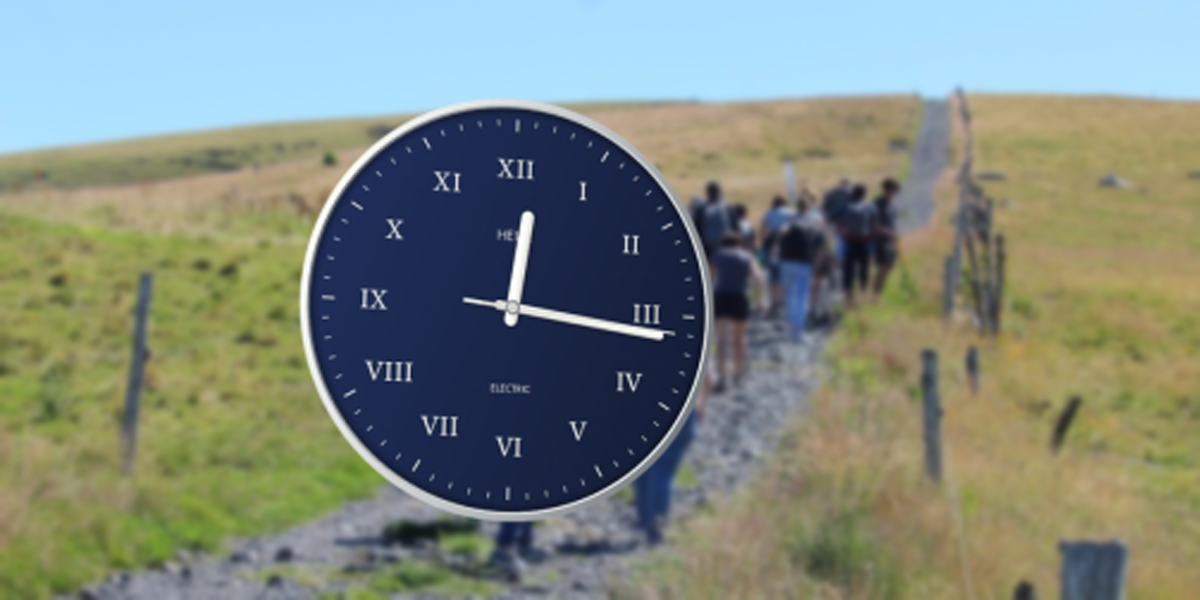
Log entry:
**12:16:16**
